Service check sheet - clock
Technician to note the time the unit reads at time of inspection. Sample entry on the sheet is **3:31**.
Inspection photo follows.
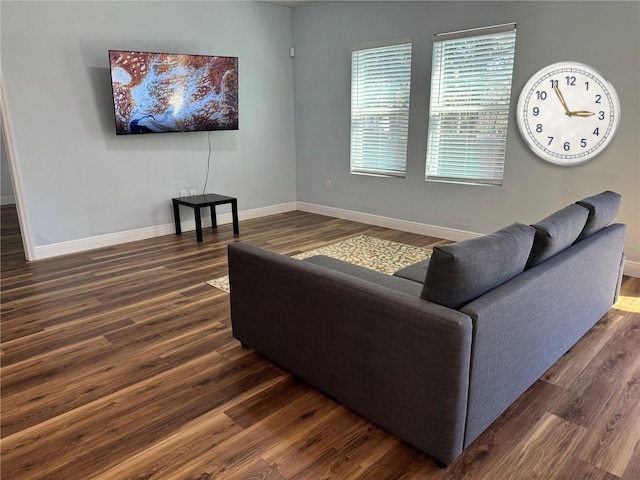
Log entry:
**2:55**
